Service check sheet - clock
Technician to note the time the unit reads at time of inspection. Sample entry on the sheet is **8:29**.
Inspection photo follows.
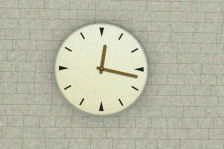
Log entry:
**12:17**
